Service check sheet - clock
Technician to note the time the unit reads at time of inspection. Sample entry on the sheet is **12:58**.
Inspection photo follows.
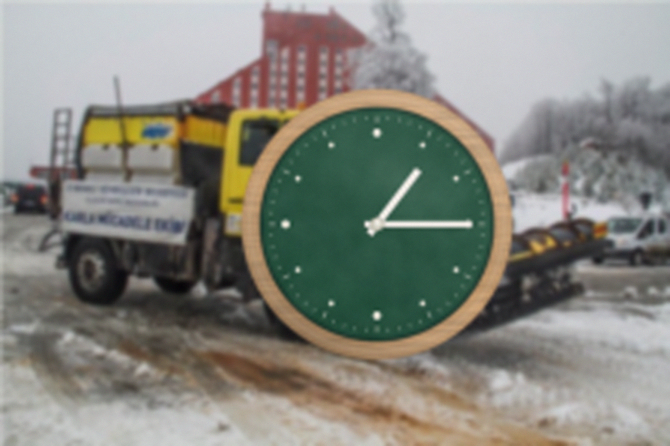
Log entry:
**1:15**
